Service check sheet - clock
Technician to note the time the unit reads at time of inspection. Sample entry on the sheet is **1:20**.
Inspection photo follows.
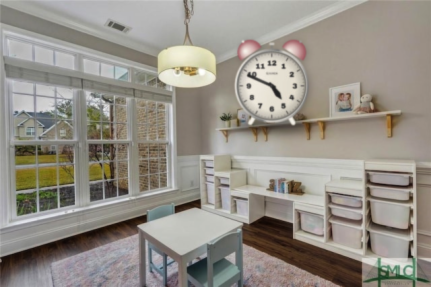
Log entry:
**4:49**
